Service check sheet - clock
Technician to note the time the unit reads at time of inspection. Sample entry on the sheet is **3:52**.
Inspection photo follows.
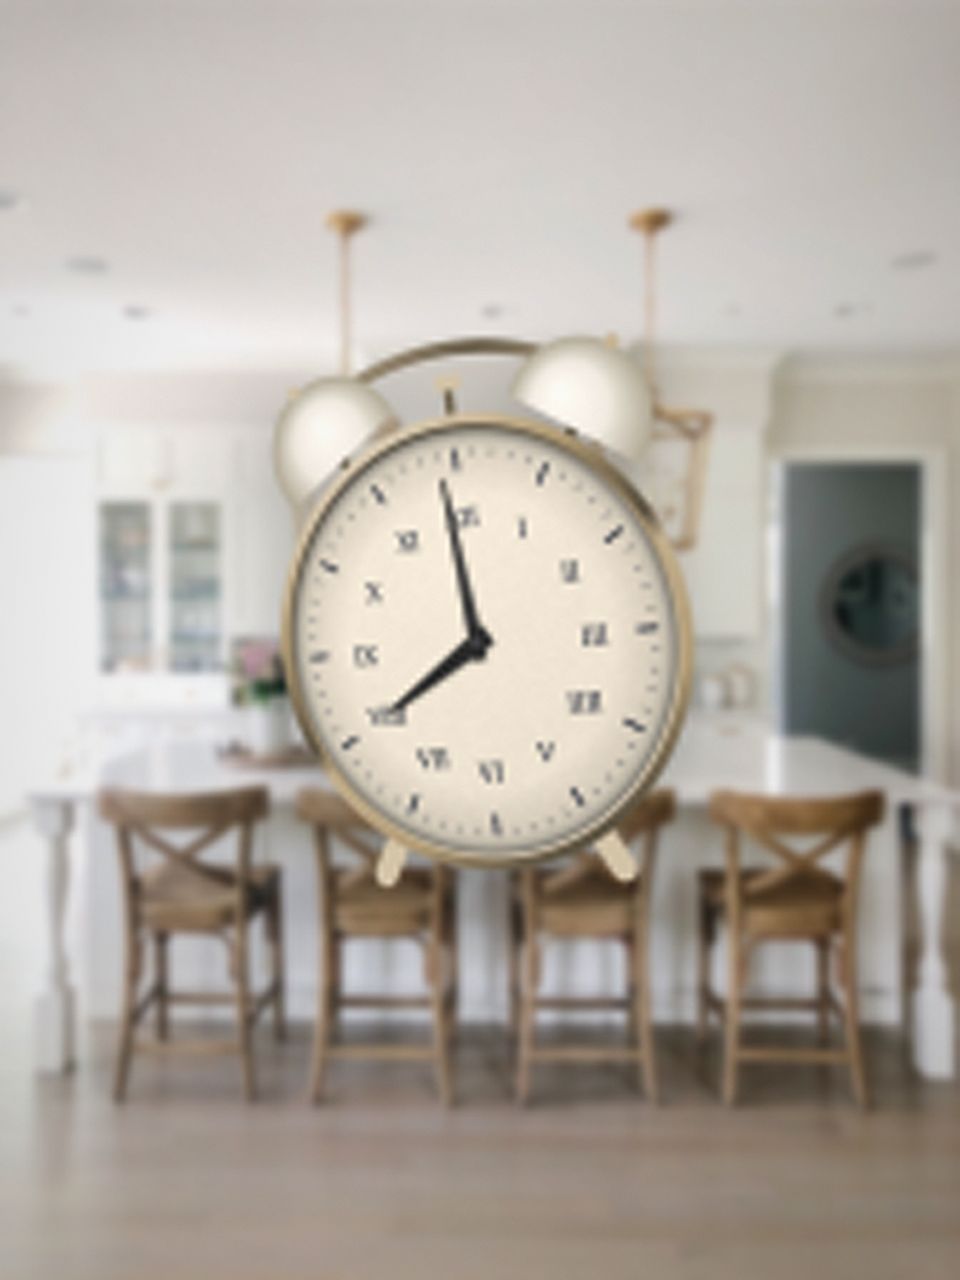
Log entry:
**7:59**
